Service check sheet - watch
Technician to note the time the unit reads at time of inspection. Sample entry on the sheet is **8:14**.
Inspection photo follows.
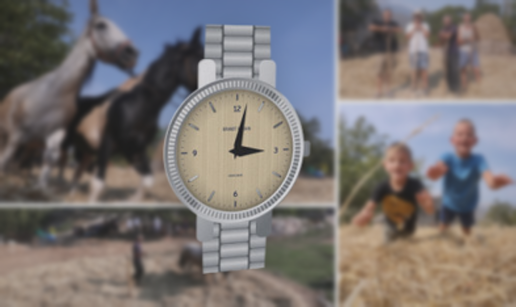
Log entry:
**3:02**
